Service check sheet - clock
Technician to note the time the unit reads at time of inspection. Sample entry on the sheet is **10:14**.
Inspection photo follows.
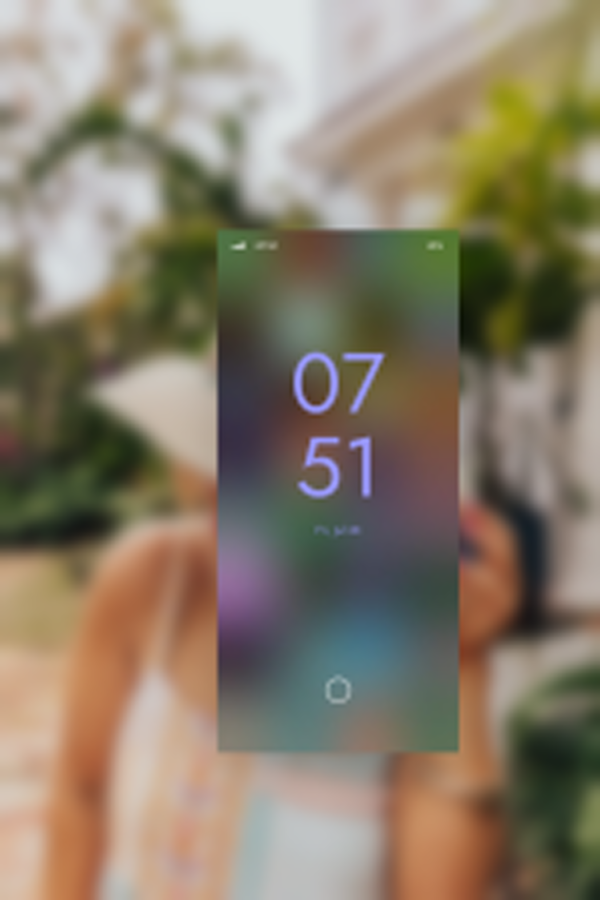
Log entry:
**7:51**
